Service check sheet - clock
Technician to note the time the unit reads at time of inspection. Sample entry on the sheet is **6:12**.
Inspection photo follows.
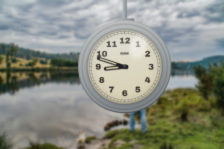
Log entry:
**8:48**
